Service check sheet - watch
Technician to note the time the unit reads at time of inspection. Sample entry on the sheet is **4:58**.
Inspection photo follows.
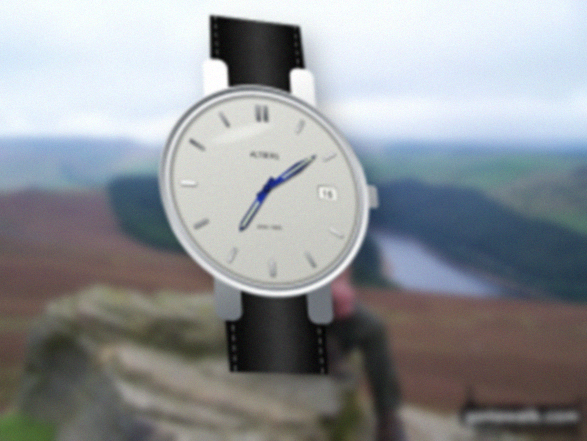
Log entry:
**7:09**
